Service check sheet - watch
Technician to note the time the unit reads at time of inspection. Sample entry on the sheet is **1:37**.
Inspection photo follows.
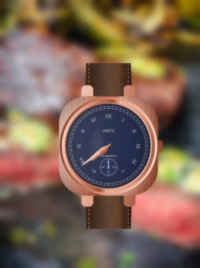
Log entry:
**7:39**
